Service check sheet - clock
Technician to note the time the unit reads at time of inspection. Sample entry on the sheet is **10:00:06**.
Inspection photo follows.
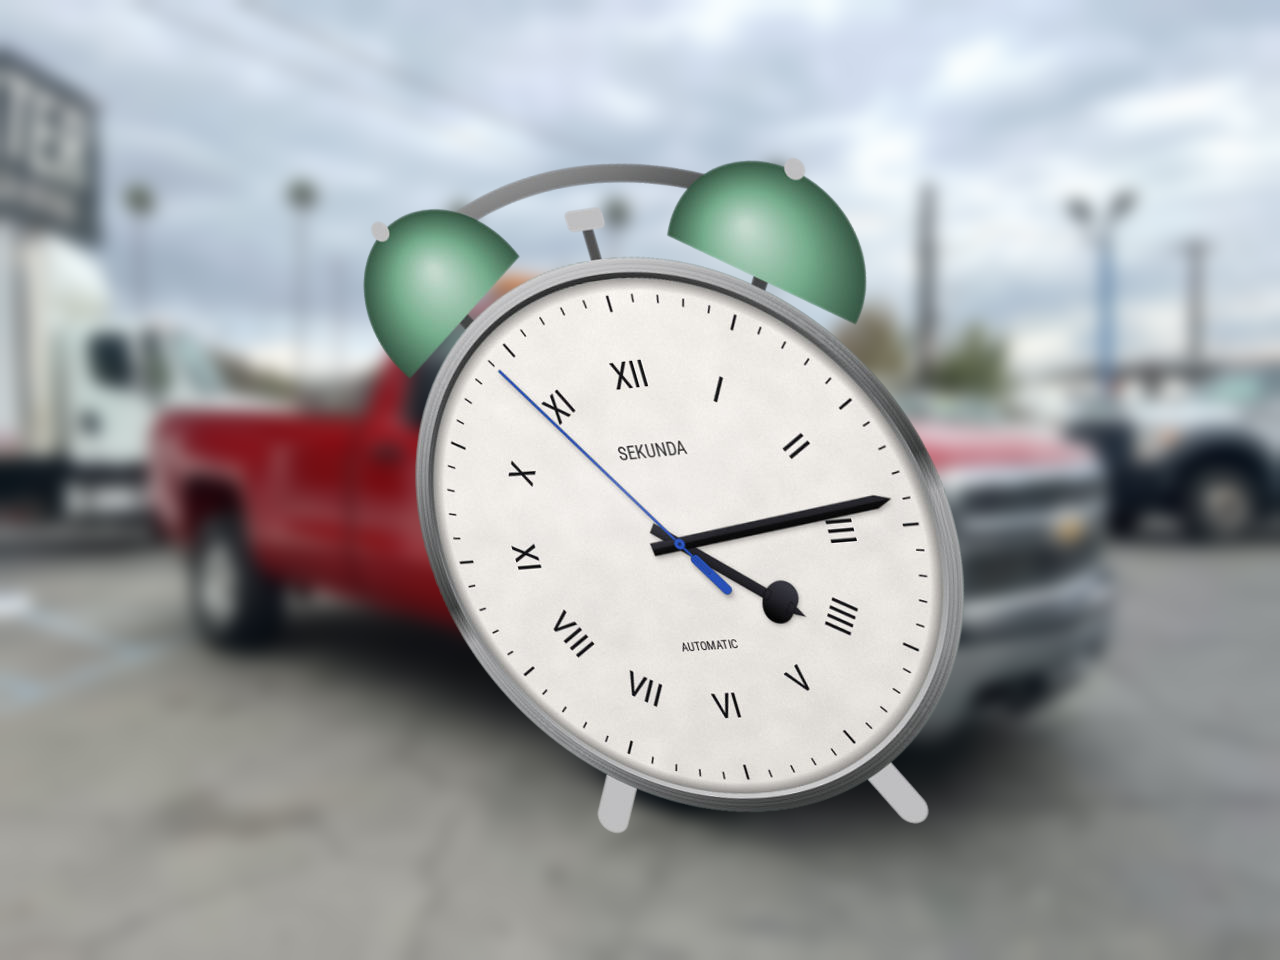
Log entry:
**4:13:54**
